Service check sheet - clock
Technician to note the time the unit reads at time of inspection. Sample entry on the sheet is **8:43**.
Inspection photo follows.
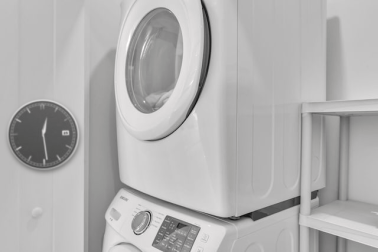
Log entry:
**12:29**
